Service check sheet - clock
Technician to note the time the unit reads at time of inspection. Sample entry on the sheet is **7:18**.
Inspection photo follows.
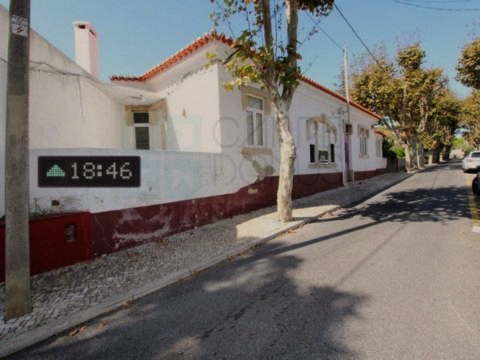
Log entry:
**18:46**
